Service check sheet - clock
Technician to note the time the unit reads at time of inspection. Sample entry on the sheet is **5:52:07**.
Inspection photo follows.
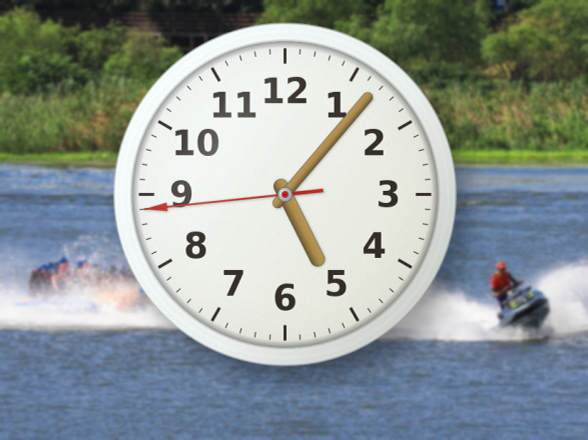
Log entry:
**5:06:44**
